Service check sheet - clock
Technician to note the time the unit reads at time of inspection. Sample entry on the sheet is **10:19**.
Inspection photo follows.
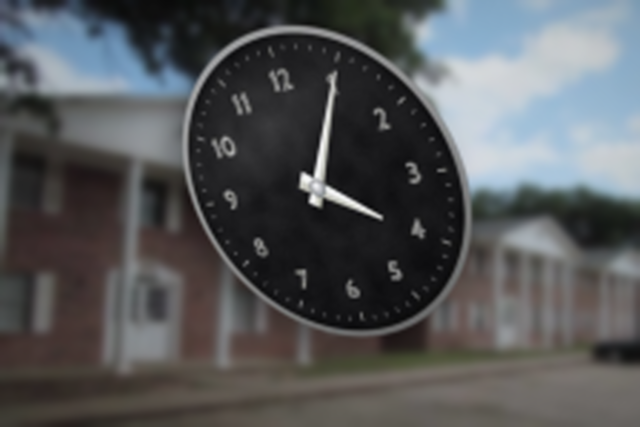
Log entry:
**4:05**
